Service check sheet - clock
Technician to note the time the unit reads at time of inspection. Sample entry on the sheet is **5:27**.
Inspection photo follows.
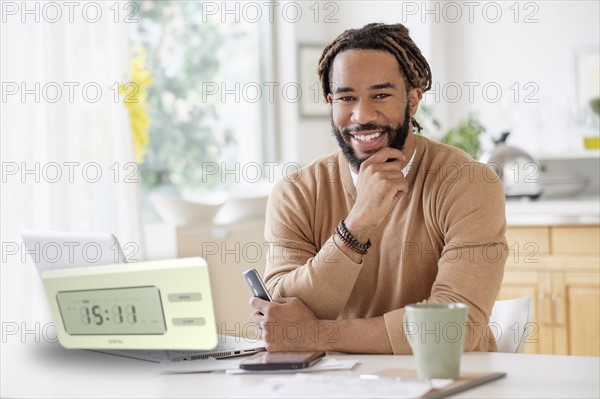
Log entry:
**15:11**
